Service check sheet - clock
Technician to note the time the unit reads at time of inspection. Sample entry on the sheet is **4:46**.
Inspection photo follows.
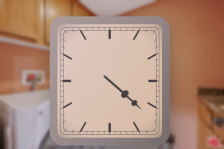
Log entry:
**4:22**
